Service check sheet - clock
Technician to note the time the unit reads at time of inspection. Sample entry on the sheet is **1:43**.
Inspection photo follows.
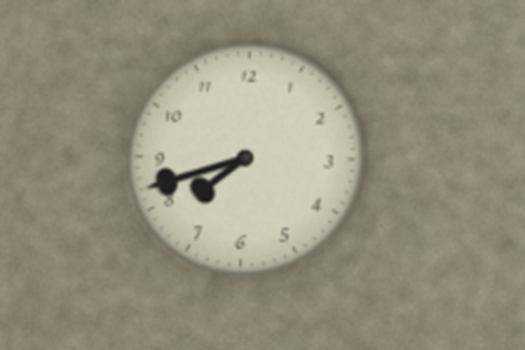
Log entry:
**7:42**
